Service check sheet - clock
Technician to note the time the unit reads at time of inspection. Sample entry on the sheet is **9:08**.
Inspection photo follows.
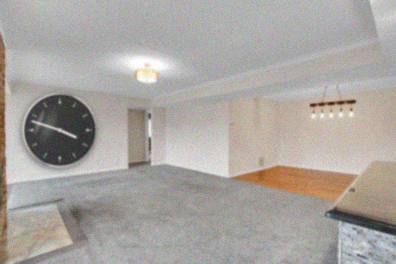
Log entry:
**3:48**
